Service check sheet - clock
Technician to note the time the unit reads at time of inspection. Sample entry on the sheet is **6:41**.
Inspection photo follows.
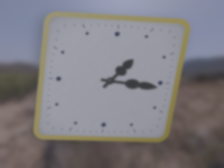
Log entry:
**1:16**
